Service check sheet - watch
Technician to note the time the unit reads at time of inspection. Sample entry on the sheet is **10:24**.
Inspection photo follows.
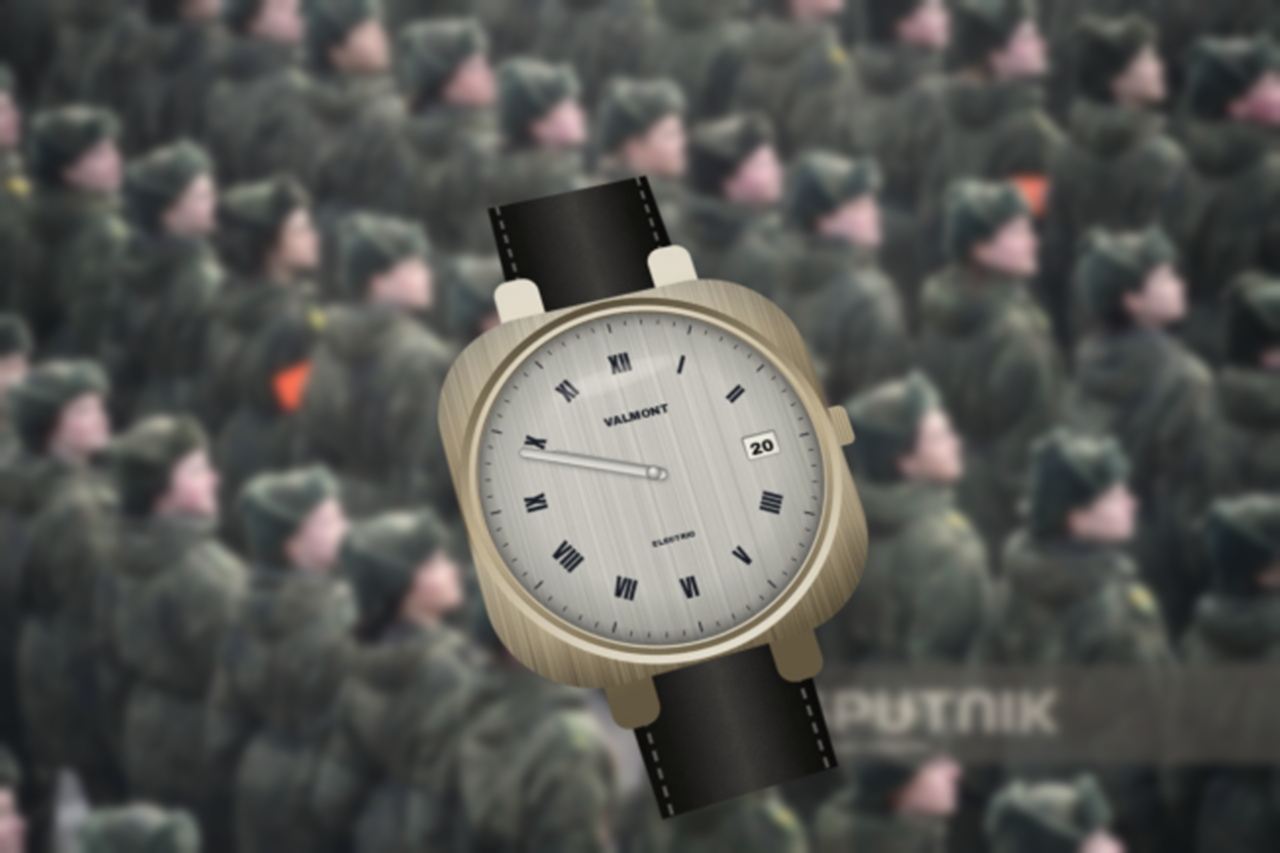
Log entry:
**9:49**
